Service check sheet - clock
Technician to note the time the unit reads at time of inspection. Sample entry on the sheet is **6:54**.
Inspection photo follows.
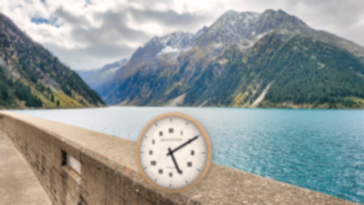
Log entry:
**5:10**
